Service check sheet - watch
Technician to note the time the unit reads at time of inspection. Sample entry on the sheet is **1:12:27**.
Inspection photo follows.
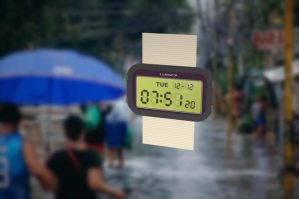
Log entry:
**7:51:20**
